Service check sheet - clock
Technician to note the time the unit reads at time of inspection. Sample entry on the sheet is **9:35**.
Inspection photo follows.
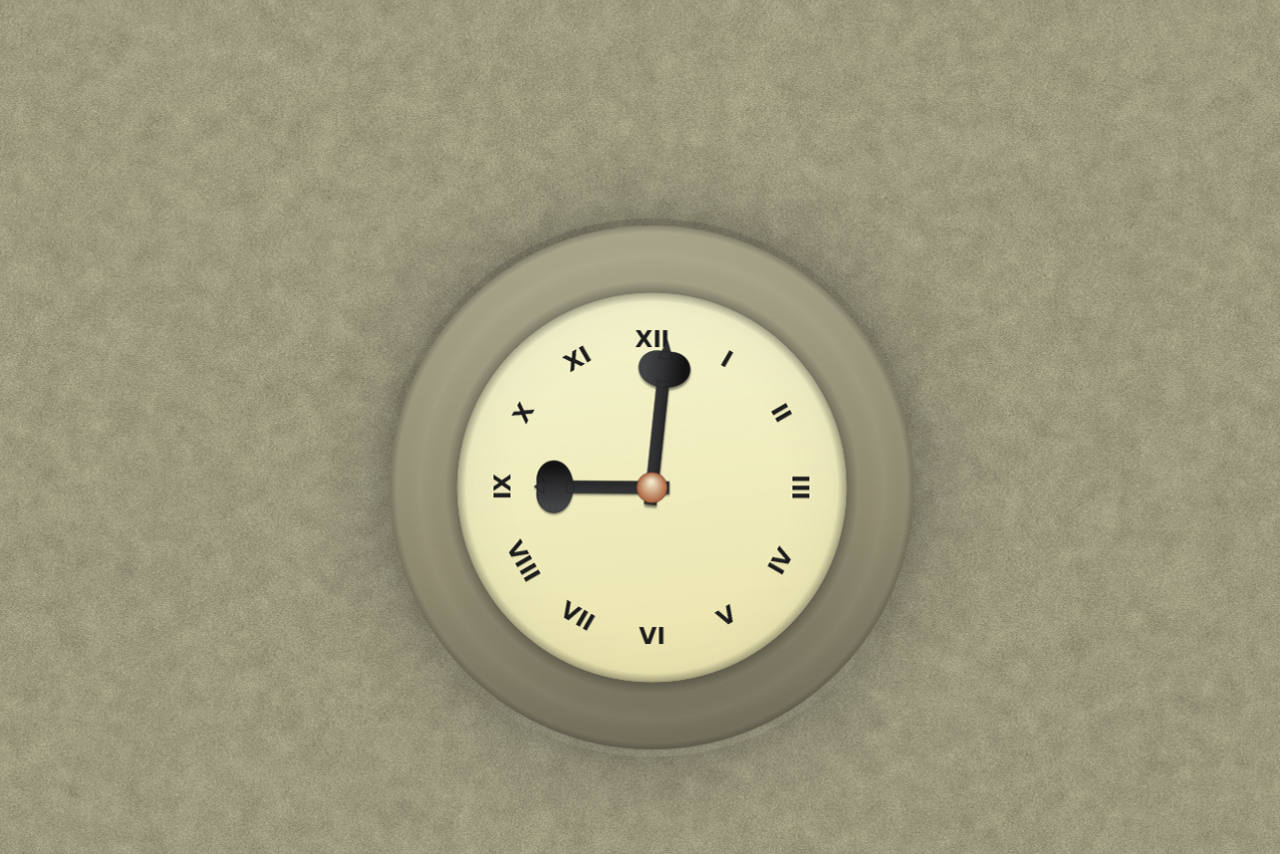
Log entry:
**9:01**
